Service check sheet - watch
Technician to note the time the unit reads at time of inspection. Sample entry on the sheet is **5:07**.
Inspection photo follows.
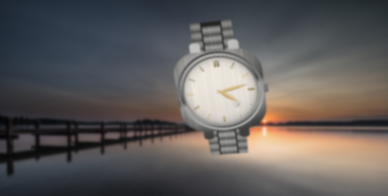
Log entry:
**4:13**
